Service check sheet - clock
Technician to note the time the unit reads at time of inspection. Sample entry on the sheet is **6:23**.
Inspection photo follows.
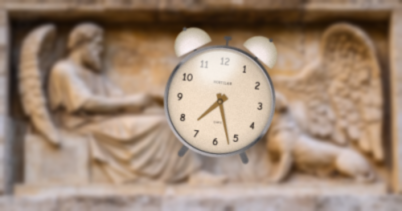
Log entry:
**7:27**
